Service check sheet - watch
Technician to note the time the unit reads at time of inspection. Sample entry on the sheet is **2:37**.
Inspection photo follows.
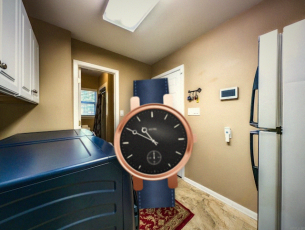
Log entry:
**10:50**
